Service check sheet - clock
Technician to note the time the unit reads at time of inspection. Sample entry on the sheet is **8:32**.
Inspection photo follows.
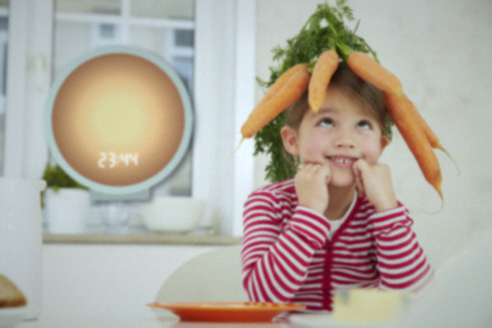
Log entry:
**23:44**
